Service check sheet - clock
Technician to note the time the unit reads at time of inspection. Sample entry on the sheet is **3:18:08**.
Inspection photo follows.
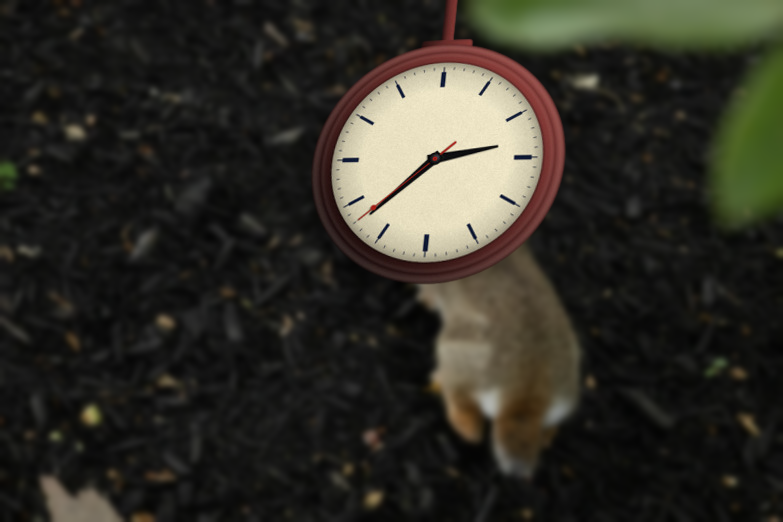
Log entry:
**2:37:38**
